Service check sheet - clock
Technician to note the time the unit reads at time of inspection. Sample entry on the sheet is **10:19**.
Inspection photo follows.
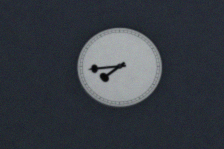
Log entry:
**7:44**
